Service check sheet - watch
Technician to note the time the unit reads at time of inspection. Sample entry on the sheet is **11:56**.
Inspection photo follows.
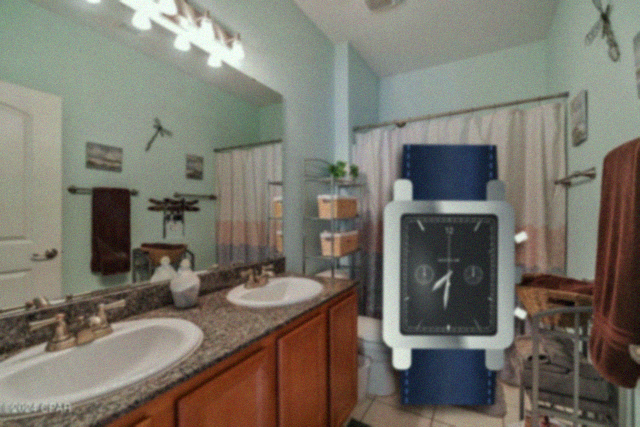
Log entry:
**7:31**
